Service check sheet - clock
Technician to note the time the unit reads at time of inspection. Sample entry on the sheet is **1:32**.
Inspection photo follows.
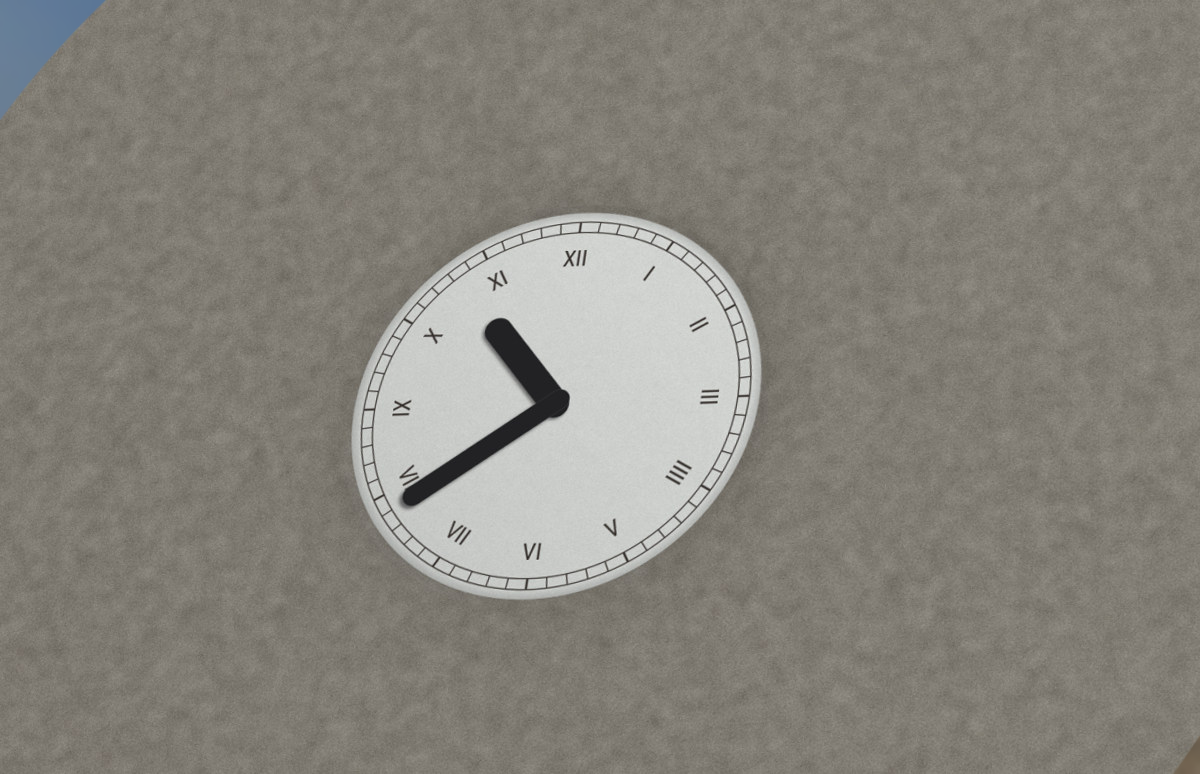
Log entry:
**10:39**
